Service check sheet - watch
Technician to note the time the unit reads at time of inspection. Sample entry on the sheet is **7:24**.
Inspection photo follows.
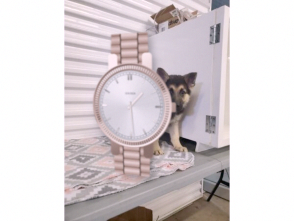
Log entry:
**1:29**
